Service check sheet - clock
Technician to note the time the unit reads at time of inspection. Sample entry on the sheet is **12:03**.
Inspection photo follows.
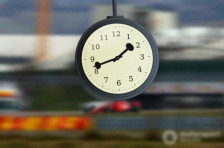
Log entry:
**1:42**
